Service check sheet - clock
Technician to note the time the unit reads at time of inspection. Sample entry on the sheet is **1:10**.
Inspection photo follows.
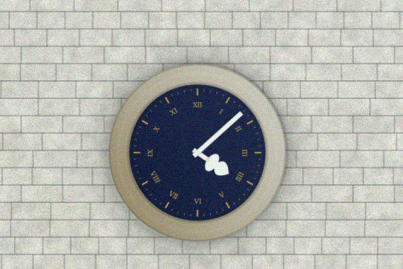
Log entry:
**4:08**
